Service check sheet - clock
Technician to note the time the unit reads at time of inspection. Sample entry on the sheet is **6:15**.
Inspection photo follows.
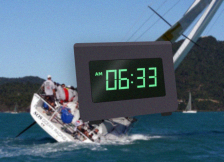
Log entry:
**6:33**
